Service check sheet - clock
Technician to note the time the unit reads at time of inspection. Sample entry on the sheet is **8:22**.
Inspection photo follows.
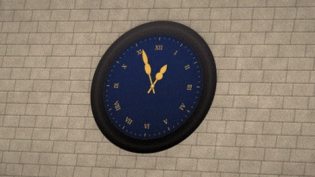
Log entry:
**12:56**
